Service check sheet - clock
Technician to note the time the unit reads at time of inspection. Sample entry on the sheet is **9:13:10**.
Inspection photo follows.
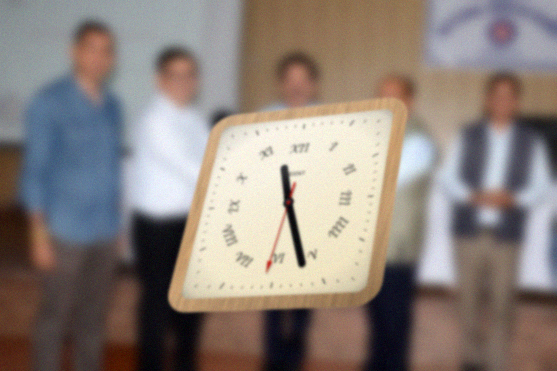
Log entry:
**11:26:31**
